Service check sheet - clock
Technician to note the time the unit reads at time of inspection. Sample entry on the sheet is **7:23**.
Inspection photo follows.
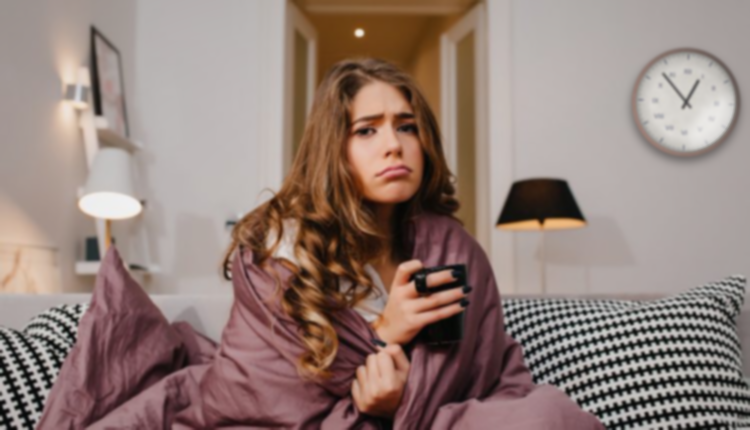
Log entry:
**12:53**
